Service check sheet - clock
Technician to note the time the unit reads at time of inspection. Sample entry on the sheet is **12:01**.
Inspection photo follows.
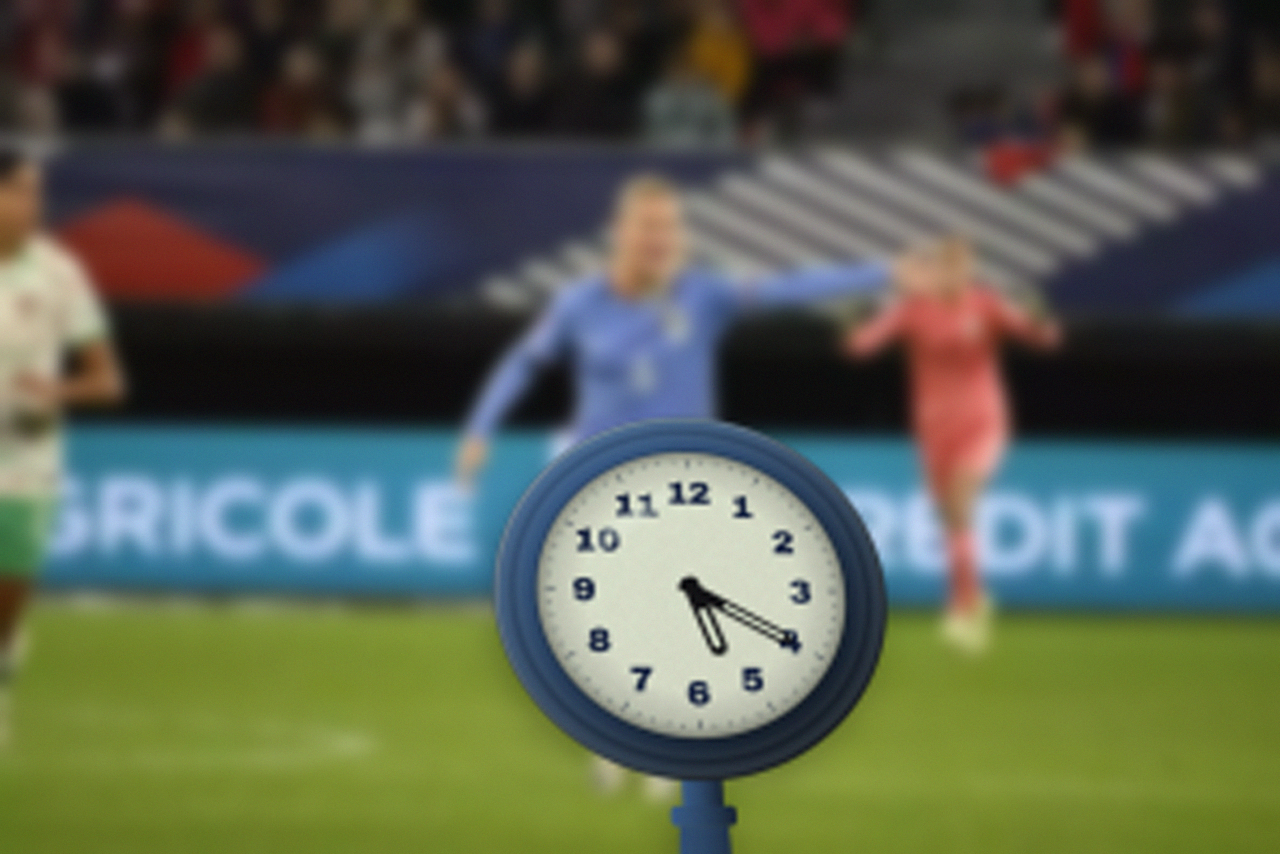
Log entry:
**5:20**
